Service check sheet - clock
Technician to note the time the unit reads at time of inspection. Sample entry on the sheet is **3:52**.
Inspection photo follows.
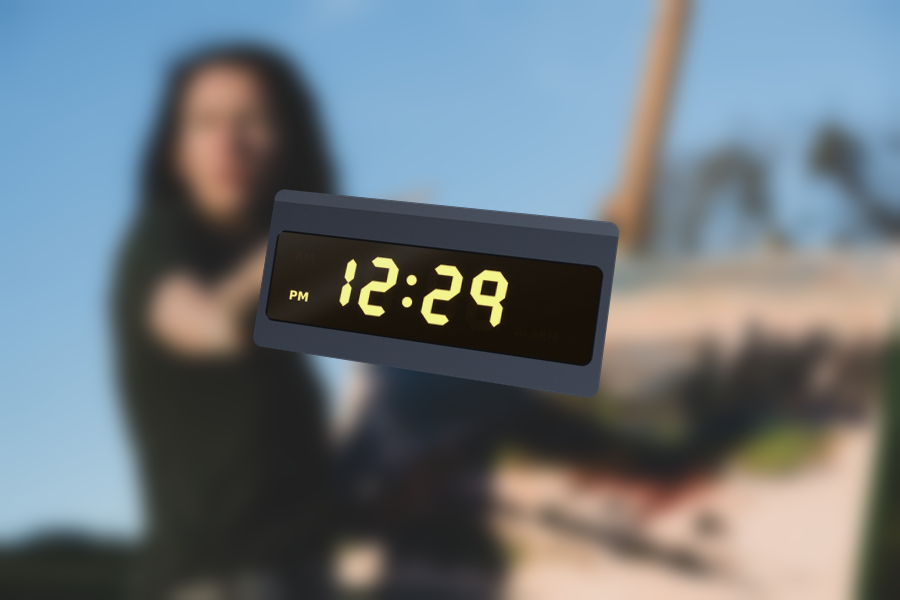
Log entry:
**12:29**
